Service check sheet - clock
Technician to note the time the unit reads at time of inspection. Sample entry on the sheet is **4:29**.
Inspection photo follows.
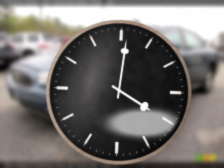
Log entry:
**4:01**
